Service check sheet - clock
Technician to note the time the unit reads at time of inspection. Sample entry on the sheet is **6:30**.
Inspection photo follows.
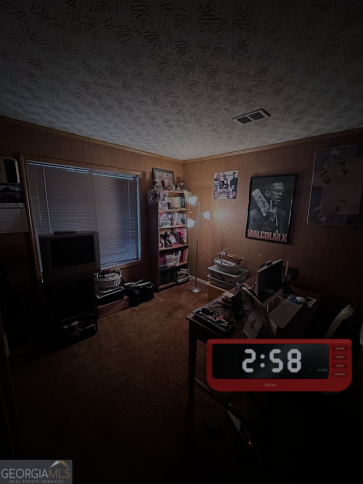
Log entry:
**2:58**
